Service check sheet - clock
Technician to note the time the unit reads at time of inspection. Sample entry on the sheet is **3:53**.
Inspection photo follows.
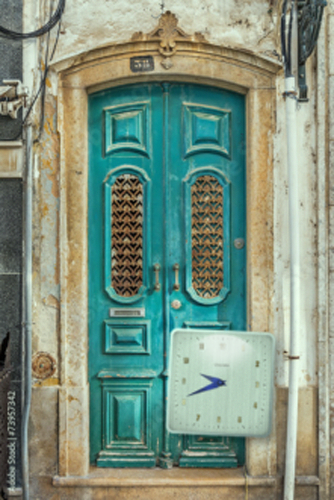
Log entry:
**9:41**
